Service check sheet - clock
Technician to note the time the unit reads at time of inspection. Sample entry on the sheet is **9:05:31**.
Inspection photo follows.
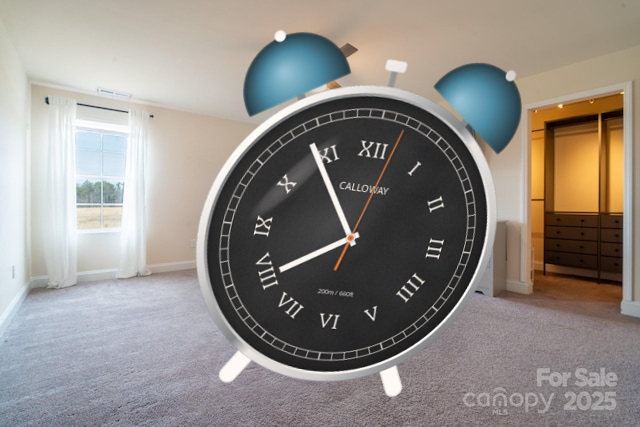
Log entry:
**7:54:02**
